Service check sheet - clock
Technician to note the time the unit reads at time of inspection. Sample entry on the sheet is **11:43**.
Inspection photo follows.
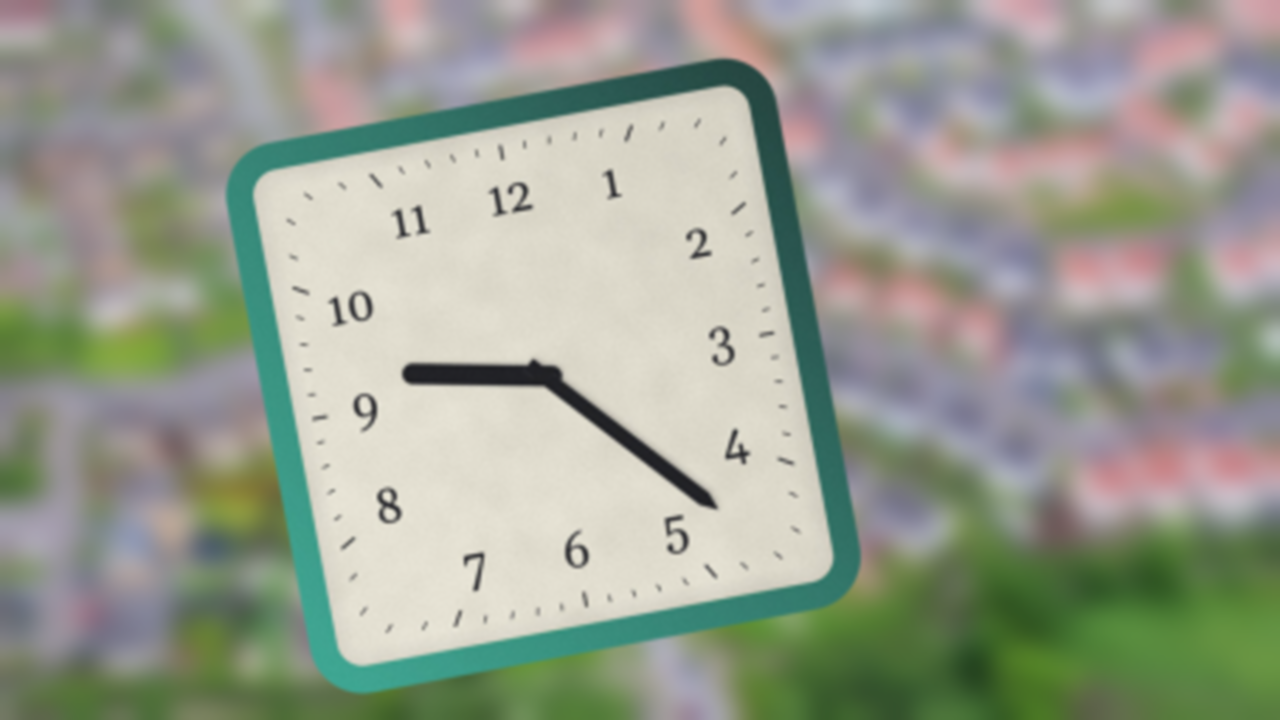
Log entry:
**9:23**
